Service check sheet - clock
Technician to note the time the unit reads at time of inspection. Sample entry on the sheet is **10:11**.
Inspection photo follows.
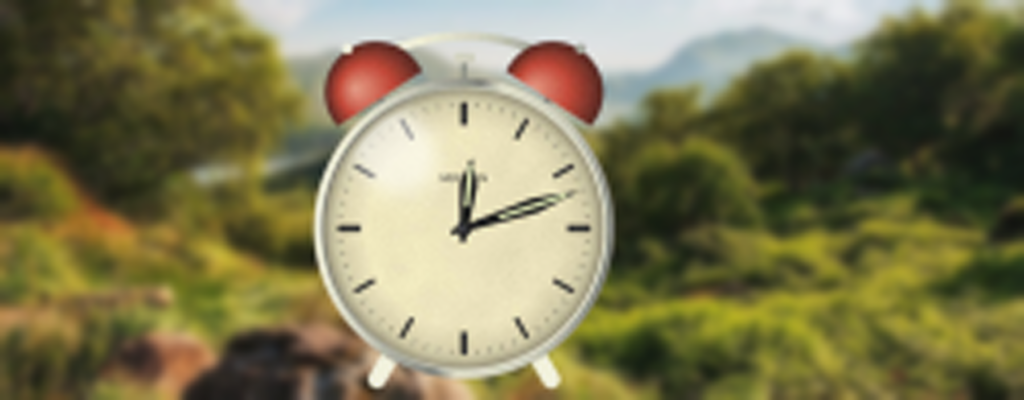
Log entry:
**12:12**
